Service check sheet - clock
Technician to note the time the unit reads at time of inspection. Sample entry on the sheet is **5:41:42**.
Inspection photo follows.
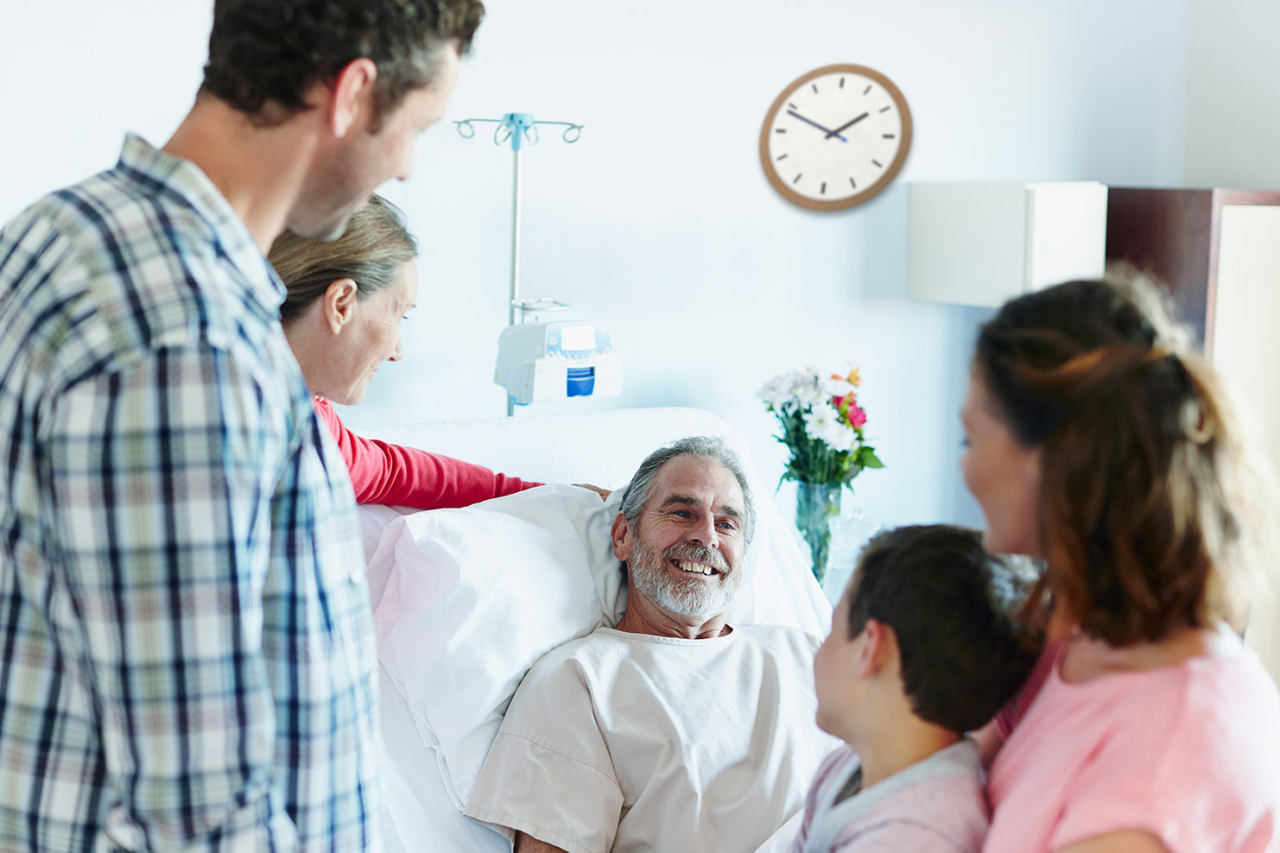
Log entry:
**1:48:49**
